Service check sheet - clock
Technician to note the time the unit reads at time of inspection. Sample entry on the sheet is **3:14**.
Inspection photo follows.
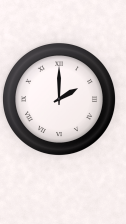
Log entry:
**2:00**
